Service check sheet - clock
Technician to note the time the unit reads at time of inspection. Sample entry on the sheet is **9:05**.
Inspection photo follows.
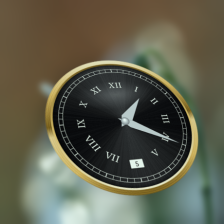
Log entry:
**1:20**
